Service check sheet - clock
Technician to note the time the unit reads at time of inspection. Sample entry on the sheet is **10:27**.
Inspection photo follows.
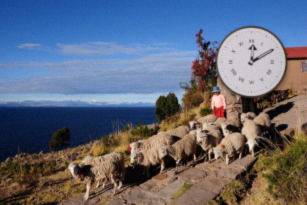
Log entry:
**12:10**
